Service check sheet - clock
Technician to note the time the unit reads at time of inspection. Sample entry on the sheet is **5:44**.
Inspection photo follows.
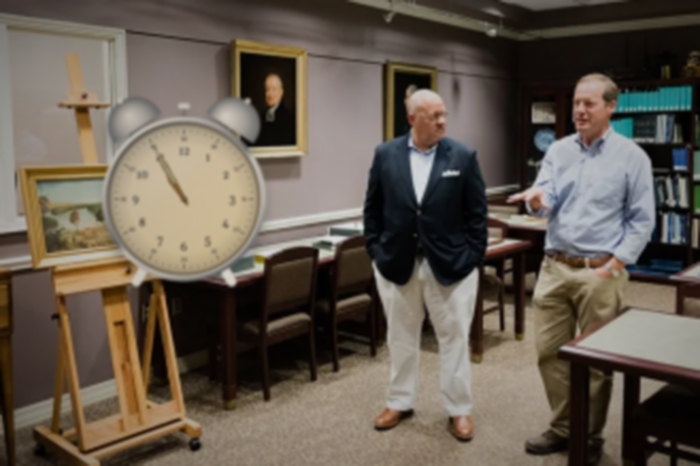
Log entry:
**10:55**
